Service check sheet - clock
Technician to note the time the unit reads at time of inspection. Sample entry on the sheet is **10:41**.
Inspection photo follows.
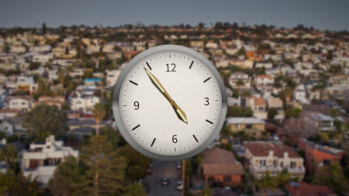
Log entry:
**4:54**
